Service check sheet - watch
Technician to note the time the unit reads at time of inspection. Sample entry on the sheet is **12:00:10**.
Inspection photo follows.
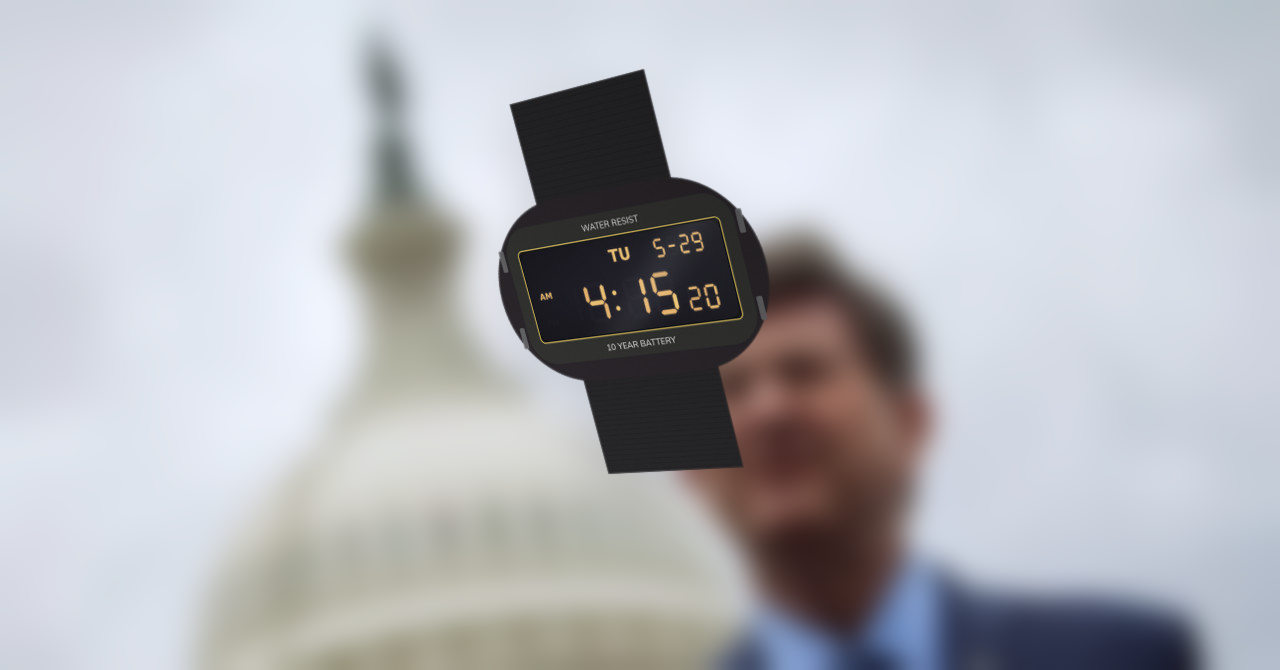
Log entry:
**4:15:20**
